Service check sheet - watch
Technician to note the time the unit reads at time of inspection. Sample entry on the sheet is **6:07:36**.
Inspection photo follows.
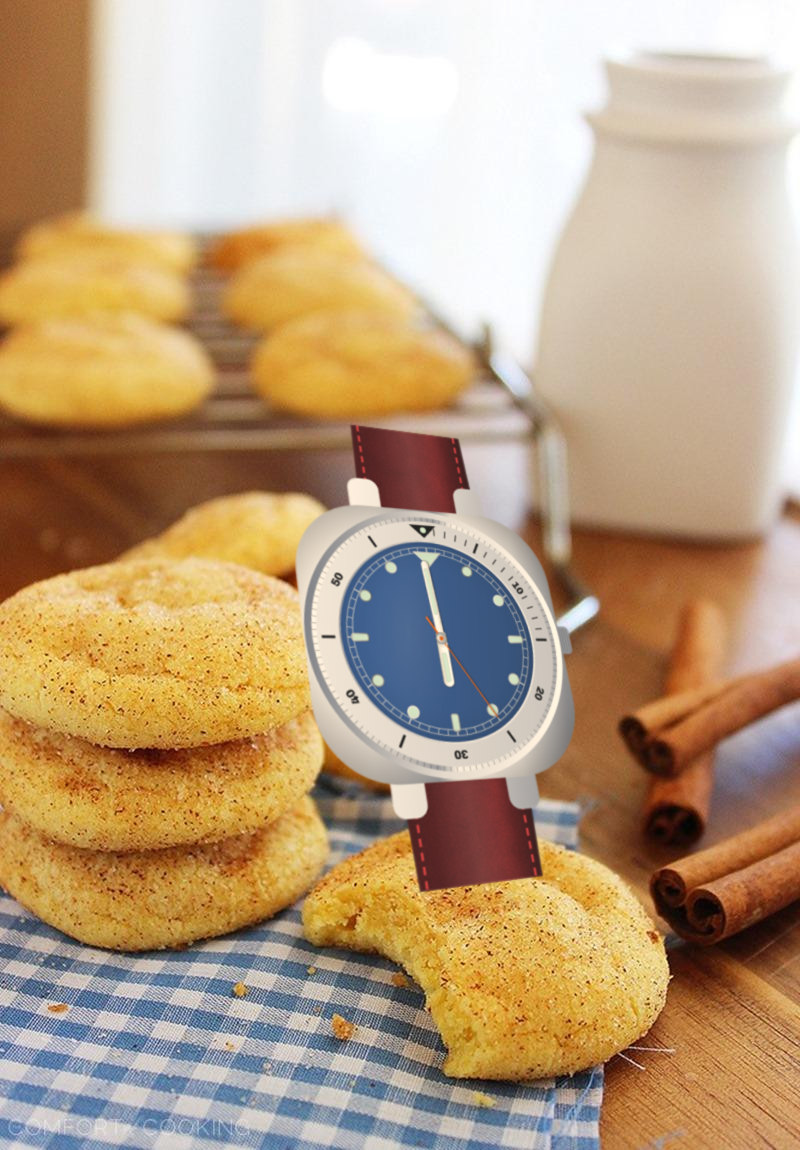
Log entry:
**5:59:25**
